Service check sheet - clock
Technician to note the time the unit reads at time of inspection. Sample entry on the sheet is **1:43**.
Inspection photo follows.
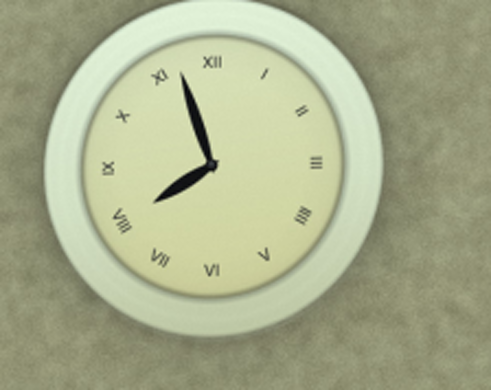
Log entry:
**7:57**
